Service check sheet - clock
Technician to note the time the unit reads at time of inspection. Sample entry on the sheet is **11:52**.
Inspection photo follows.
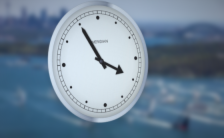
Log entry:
**3:55**
